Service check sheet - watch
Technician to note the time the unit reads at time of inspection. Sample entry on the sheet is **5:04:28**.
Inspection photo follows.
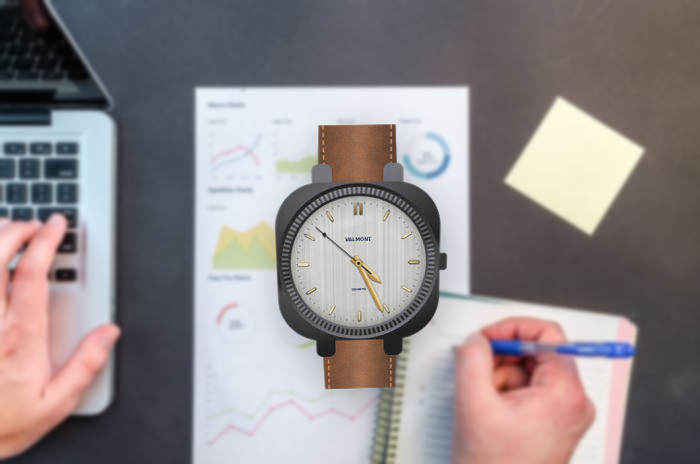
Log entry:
**4:25:52**
